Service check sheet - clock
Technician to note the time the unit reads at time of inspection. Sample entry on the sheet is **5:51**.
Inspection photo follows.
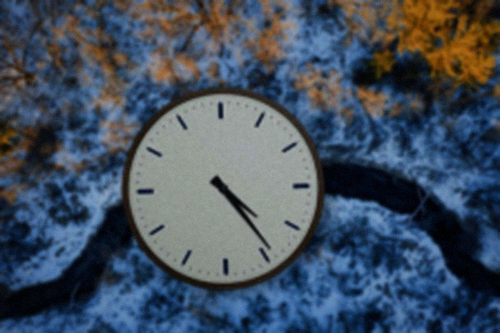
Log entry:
**4:24**
